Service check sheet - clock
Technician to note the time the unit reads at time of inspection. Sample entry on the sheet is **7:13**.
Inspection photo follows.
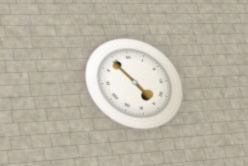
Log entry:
**4:54**
